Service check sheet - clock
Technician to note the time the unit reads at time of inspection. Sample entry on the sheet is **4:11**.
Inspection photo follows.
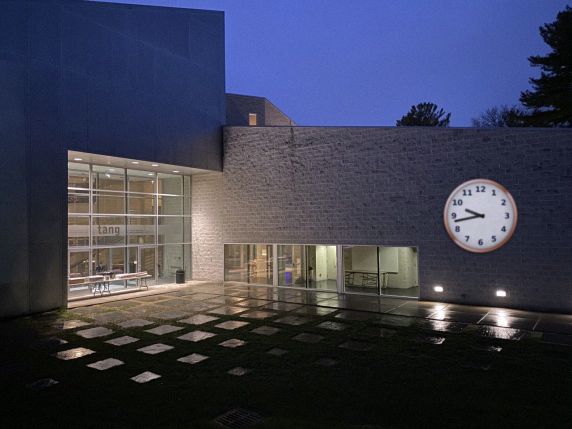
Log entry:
**9:43**
